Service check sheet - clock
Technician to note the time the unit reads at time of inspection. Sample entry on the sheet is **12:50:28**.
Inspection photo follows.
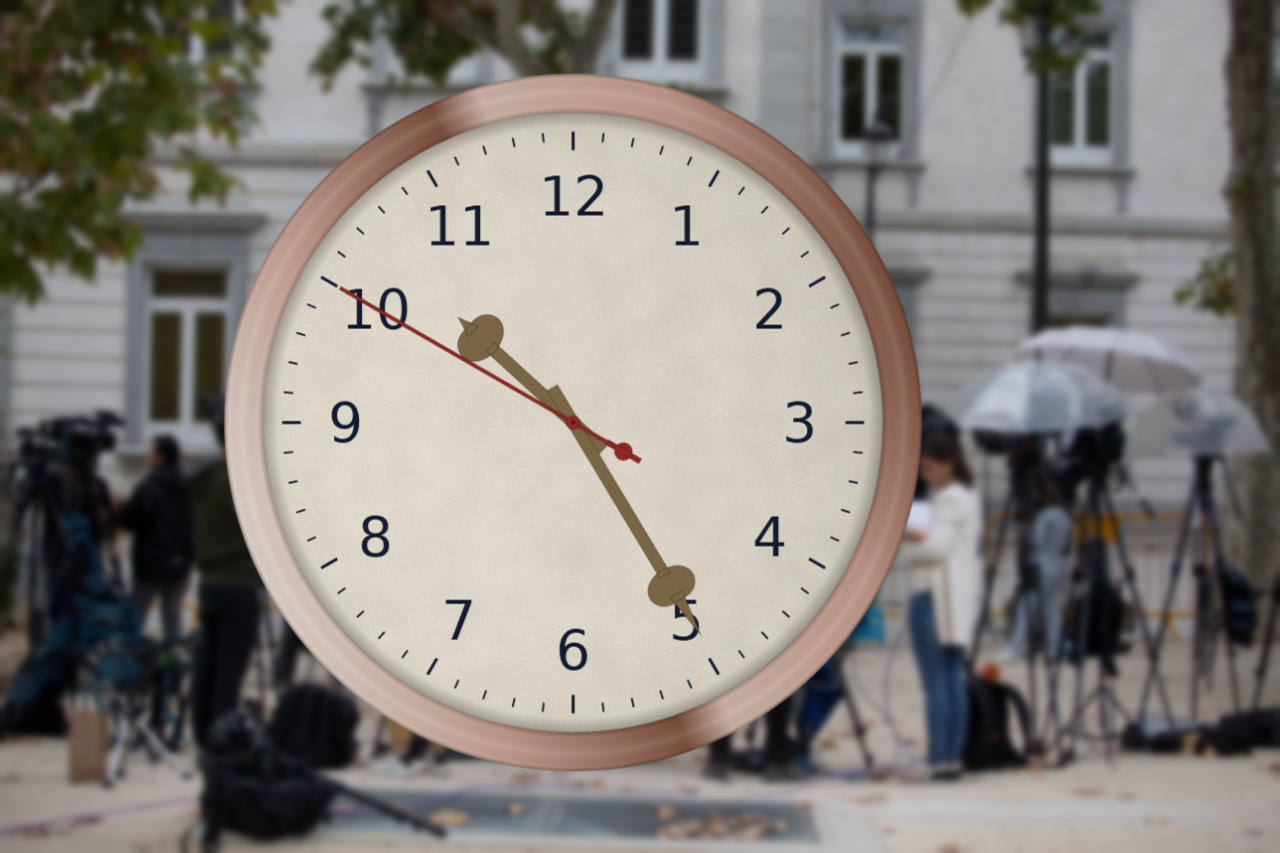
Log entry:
**10:24:50**
